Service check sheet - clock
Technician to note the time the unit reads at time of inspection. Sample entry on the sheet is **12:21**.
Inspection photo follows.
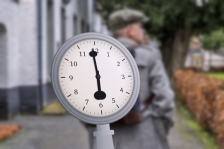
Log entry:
**5:59**
